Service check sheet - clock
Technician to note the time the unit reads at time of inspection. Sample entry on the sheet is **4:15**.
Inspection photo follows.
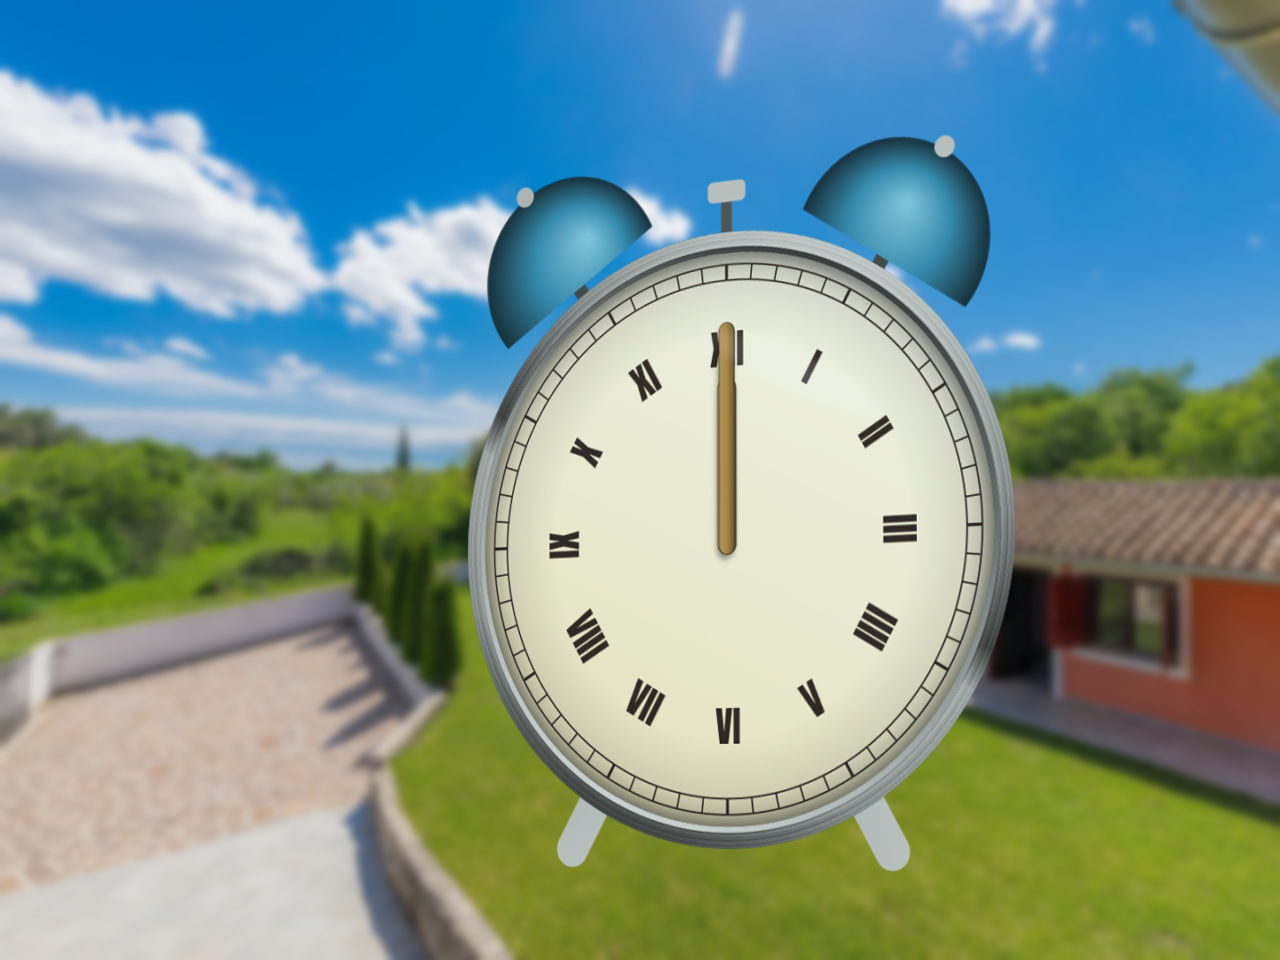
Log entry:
**12:00**
